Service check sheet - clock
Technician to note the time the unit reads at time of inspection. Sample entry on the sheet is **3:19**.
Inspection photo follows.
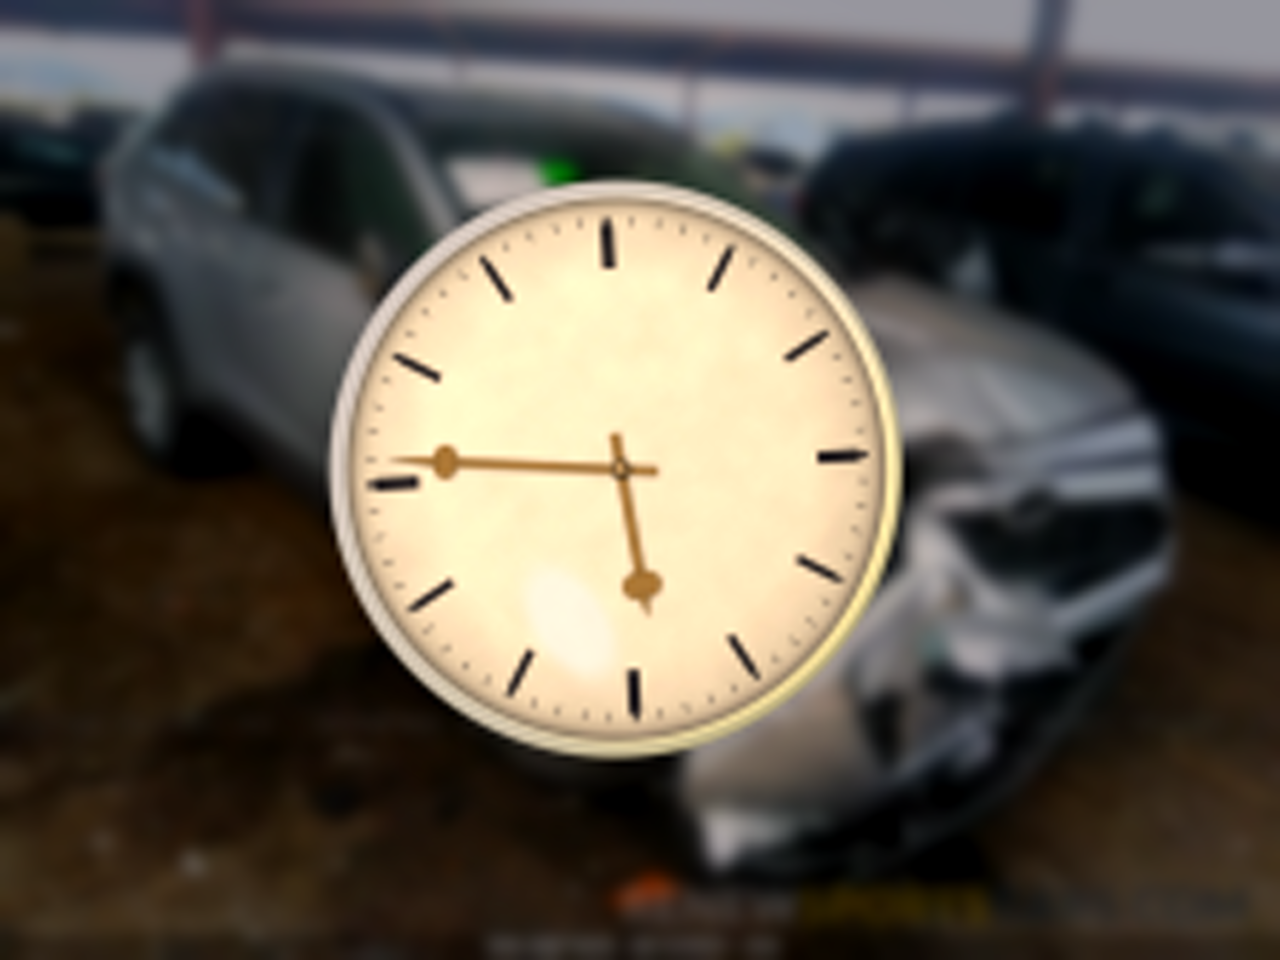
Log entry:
**5:46**
